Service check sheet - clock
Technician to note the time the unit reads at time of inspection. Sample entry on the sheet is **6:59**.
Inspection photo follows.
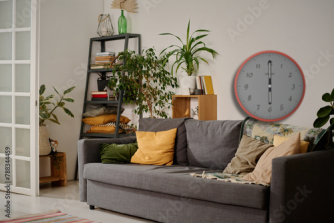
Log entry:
**6:00**
